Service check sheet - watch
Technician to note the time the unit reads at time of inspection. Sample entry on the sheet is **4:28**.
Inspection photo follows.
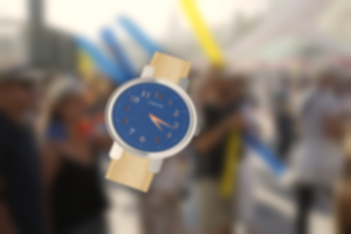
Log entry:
**4:17**
